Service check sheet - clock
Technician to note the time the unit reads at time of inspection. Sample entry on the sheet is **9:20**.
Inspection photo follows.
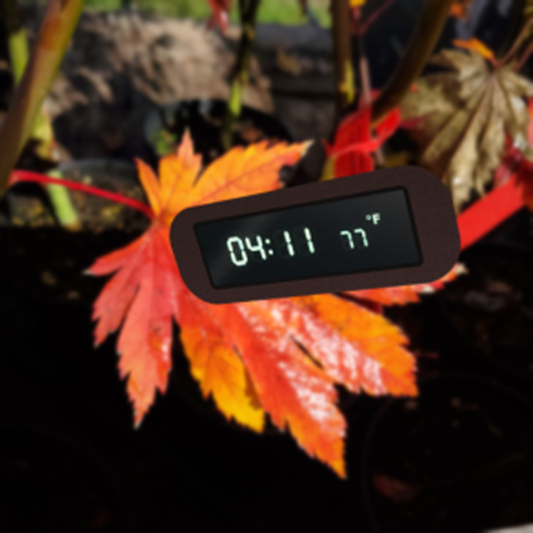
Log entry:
**4:11**
